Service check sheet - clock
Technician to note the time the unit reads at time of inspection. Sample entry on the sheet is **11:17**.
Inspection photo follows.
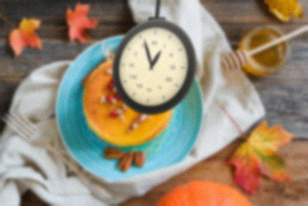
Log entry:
**12:56**
